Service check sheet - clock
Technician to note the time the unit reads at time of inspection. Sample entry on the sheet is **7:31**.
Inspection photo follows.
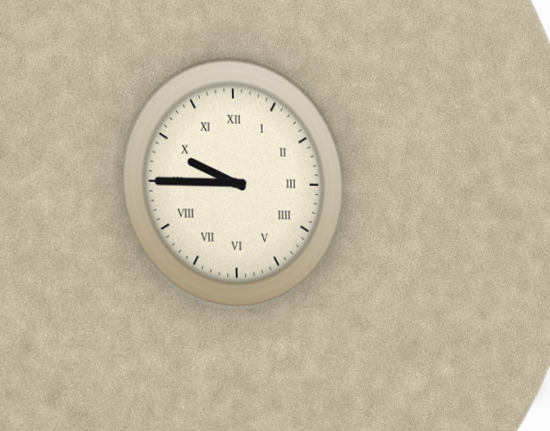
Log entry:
**9:45**
